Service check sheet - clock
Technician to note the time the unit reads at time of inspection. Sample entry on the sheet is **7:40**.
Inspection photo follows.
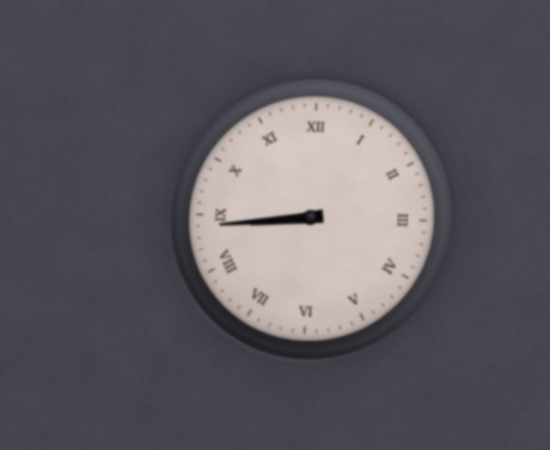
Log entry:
**8:44**
